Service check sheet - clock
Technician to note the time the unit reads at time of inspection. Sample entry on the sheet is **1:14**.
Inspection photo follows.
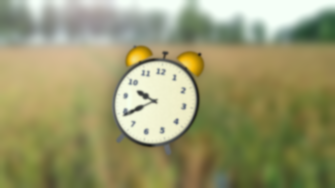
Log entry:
**9:39**
